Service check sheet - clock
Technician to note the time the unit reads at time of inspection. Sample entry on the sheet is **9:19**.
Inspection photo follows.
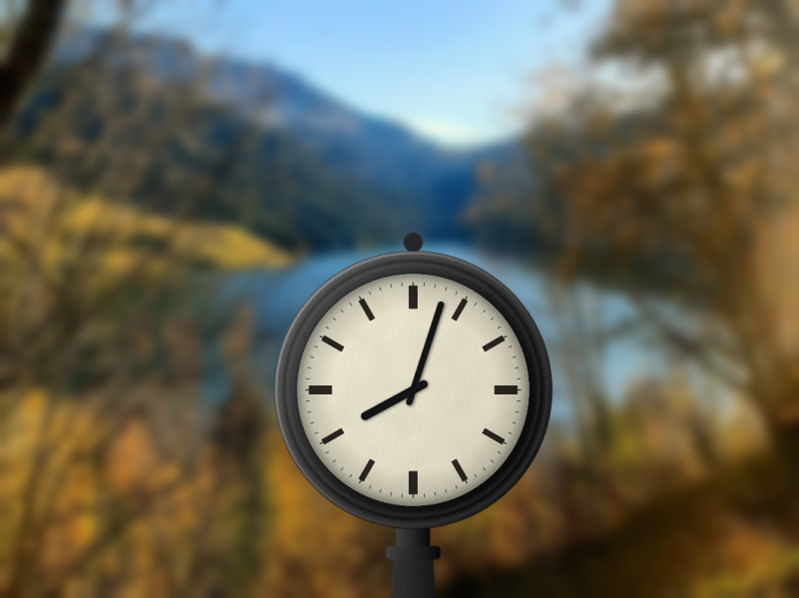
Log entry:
**8:03**
